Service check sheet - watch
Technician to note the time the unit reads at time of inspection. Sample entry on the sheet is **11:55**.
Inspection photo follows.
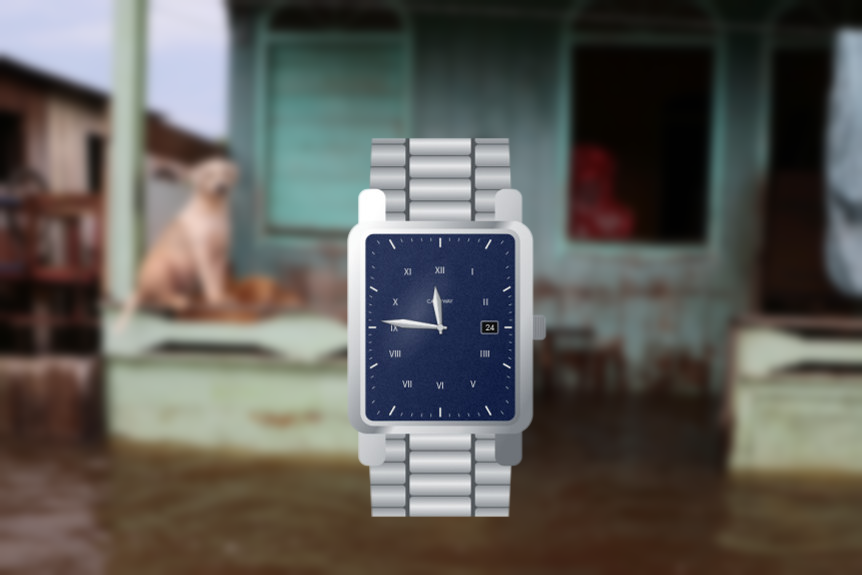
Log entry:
**11:46**
